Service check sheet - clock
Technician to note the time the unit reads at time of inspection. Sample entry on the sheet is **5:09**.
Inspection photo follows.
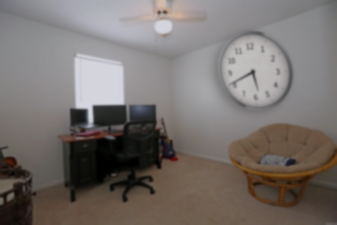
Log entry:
**5:41**
